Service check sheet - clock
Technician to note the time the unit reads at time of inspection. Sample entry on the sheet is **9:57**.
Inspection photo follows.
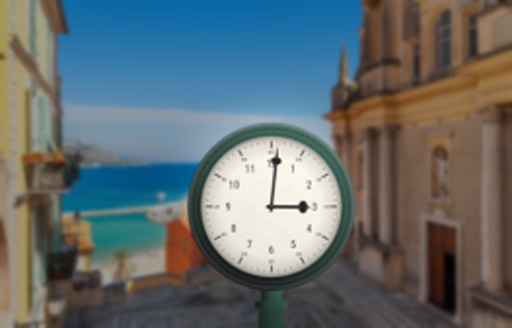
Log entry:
**3:01**
